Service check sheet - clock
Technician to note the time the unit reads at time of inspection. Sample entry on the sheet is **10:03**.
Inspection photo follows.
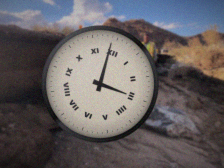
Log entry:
**2:59**
